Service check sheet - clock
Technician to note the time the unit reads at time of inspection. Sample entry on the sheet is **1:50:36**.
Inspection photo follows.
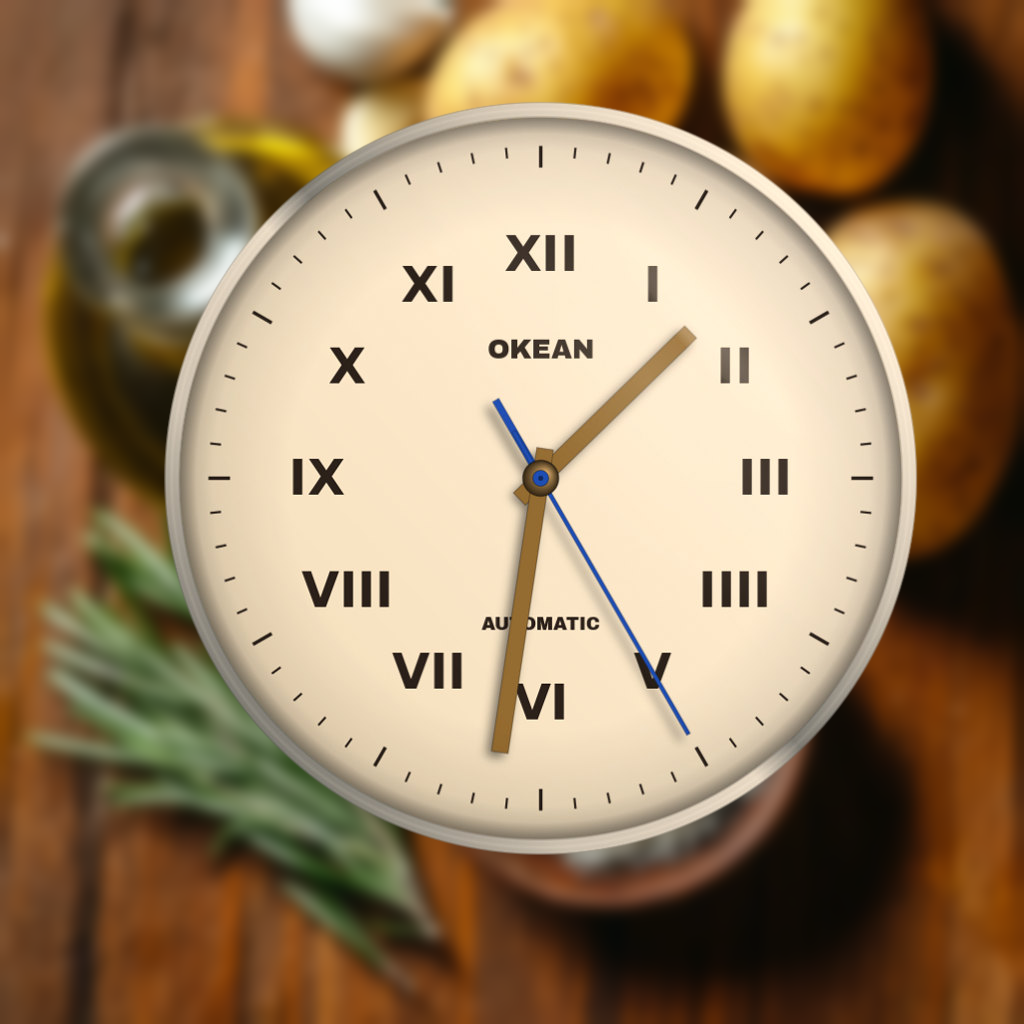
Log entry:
**1:31:25**
